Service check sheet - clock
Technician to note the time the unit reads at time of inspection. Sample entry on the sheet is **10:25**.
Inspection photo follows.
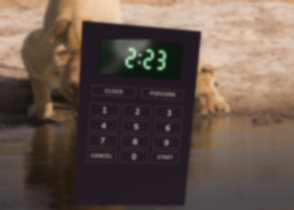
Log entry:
**2:23**
